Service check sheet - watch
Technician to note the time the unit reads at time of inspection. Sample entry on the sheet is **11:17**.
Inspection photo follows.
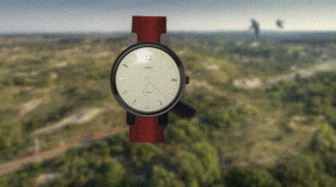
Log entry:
**6:22**
